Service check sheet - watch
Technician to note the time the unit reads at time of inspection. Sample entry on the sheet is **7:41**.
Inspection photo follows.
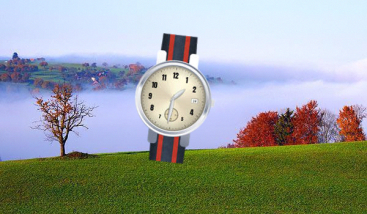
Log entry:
**1:31**
